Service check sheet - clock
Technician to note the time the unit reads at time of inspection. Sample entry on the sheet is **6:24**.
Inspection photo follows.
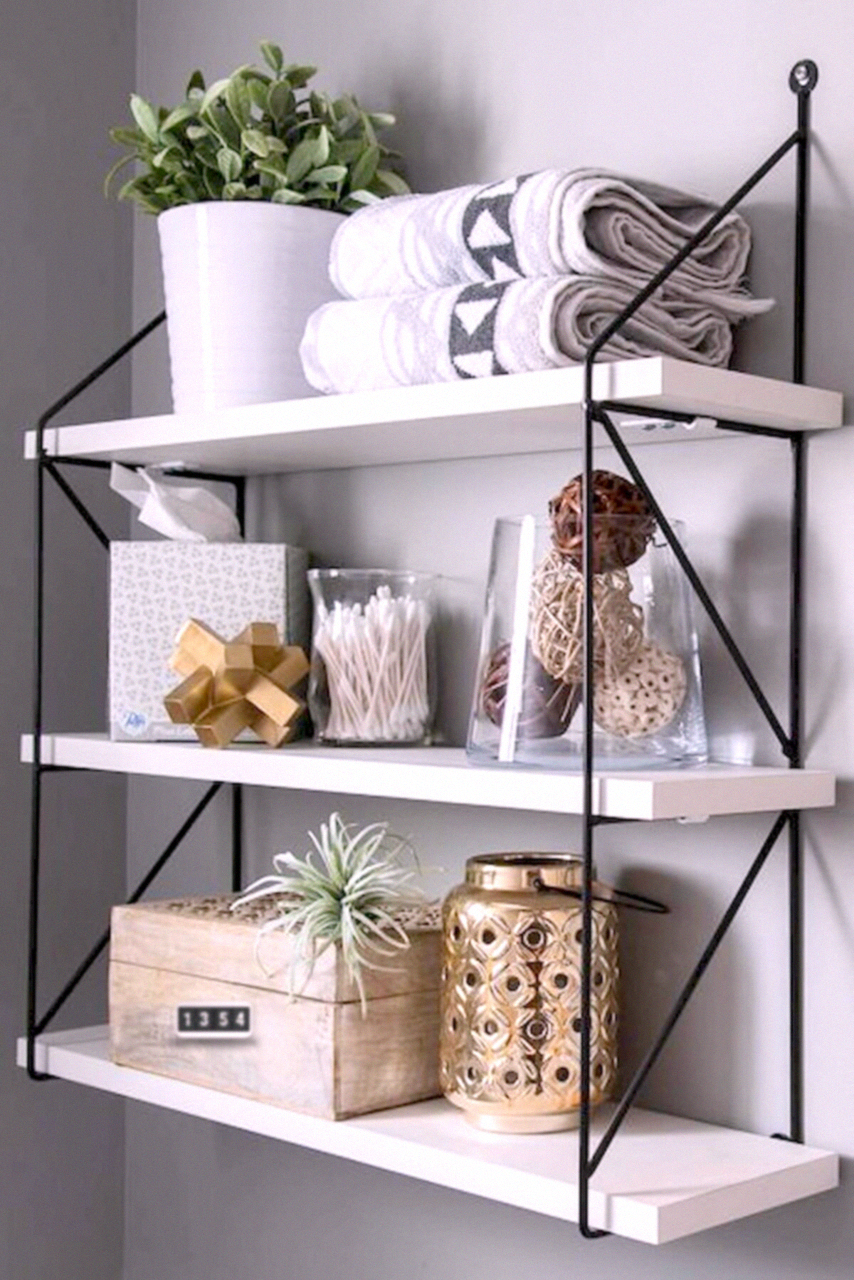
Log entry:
**13:54**
